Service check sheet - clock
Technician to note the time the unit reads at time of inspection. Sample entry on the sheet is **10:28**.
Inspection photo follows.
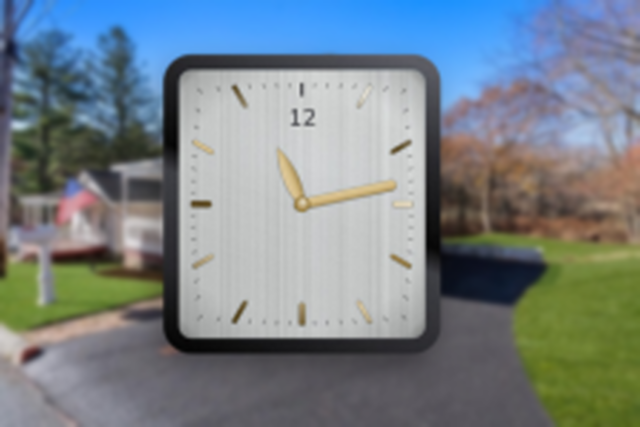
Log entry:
**11:13**
